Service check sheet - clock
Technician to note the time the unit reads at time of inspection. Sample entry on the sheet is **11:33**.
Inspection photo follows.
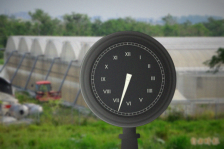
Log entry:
**6:33**
